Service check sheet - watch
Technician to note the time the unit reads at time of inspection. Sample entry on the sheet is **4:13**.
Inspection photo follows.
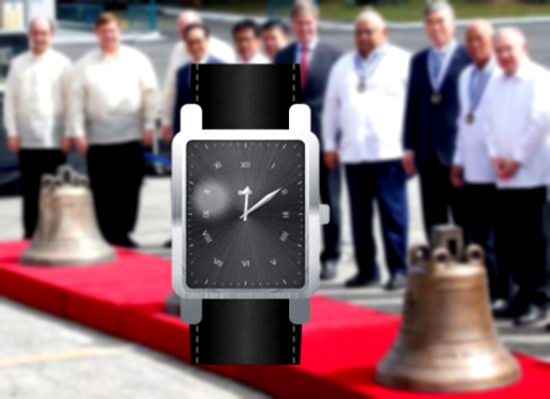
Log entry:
**12:09**
